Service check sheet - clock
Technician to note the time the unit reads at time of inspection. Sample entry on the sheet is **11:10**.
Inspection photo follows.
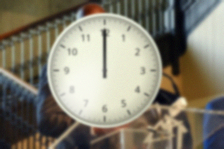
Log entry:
**12:00**
